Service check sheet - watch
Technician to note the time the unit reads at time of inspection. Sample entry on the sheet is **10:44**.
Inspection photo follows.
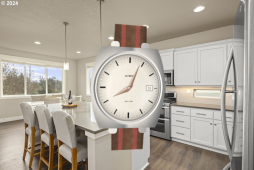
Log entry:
**8:04**
